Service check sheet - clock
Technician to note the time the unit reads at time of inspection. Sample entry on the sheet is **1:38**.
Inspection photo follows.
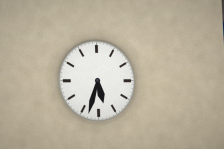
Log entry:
**5:33**
